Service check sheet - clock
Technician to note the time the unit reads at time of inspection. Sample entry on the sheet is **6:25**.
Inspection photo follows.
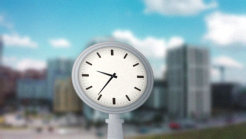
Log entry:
**9:36**
